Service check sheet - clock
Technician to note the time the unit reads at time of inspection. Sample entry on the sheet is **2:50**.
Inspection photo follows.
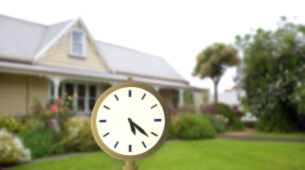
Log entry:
**5:22**
